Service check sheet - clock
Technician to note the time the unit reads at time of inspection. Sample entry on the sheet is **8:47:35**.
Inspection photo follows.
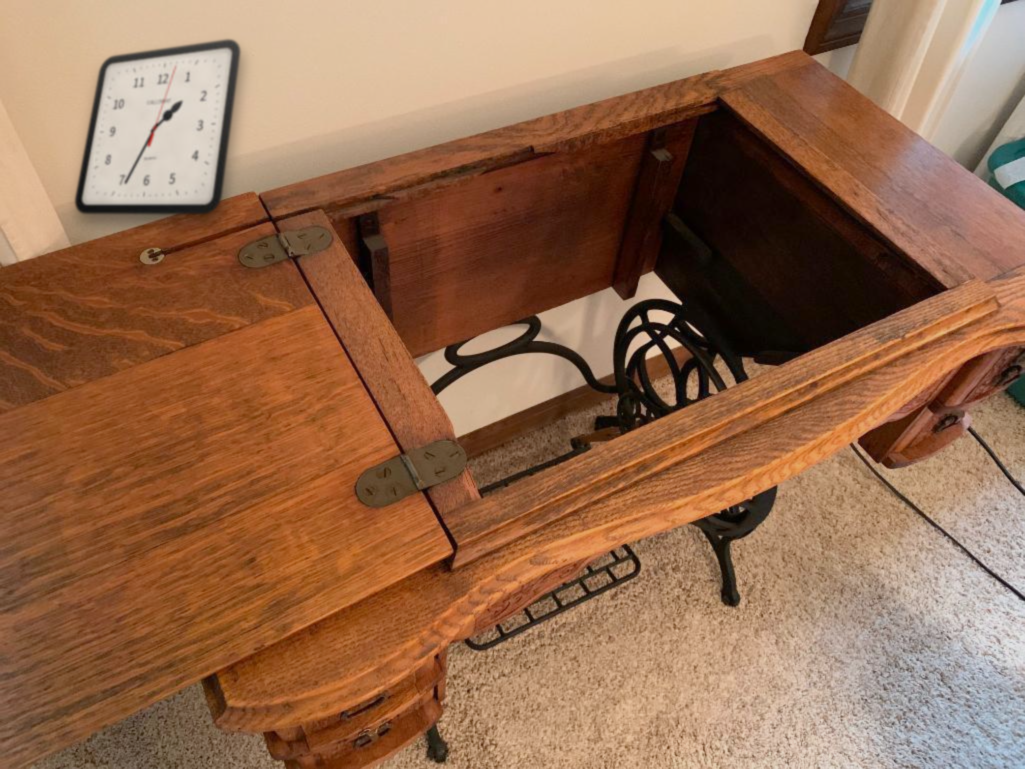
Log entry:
**1:34:02**
